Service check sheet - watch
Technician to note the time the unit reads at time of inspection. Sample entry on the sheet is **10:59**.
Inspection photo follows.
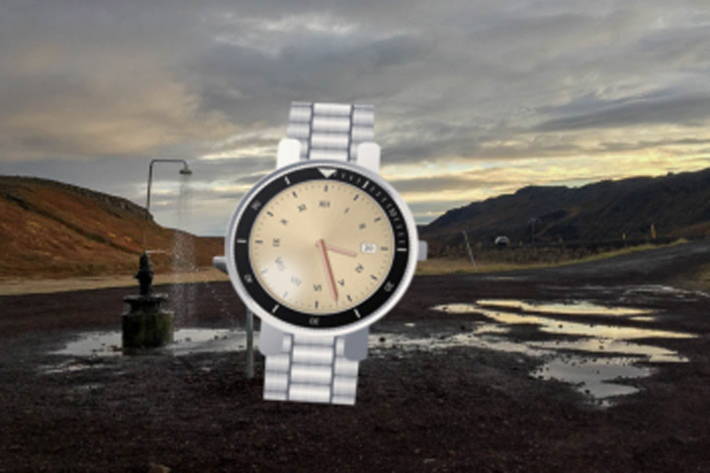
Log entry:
**3:27**
